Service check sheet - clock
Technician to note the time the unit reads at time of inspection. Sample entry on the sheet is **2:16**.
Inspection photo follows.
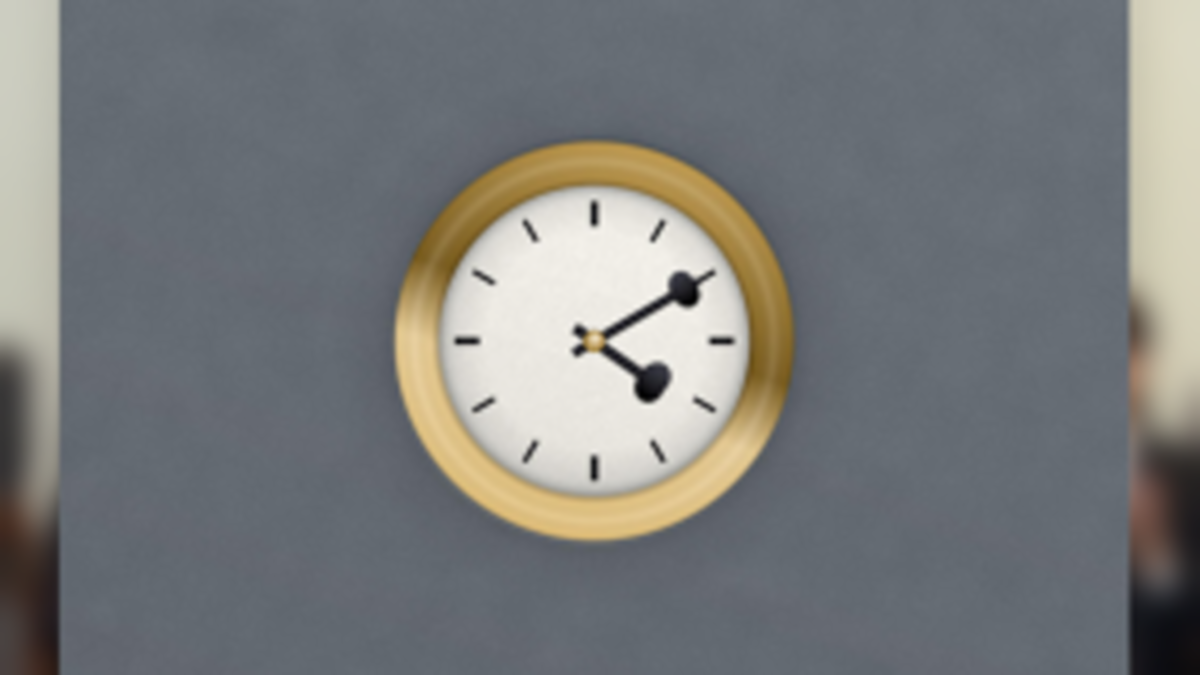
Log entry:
**4:10**
